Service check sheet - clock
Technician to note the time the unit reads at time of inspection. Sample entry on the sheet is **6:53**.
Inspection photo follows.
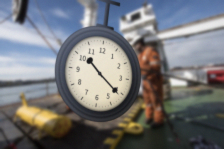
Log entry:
**10:21**
